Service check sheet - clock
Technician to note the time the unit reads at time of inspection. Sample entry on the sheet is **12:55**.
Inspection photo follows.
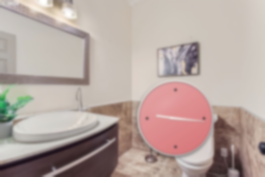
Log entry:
**9:16**
